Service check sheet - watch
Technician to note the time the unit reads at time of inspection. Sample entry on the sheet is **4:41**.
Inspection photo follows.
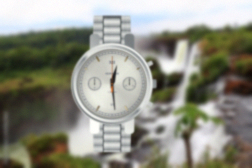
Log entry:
**12:29**
